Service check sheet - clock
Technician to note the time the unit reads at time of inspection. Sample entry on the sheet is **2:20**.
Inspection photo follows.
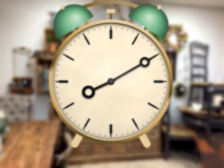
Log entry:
**8:10**
